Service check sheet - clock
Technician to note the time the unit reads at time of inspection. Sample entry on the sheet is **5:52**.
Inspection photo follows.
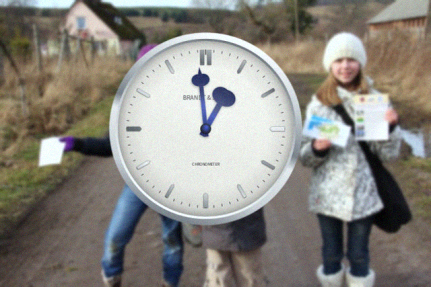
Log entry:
**12:59**
